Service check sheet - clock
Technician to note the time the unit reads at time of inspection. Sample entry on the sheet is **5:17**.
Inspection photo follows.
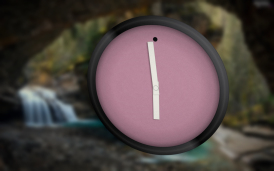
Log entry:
**5:59**
